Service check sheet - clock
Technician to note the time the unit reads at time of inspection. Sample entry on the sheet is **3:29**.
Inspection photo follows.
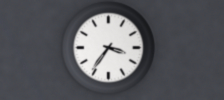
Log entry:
**3:36**
